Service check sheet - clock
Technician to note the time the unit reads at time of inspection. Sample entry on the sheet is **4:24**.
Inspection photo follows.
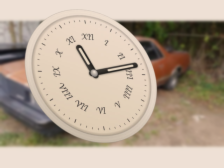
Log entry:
**11:13**
